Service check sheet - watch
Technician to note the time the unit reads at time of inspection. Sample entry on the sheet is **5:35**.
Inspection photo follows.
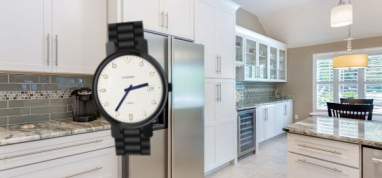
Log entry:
**2:36**
